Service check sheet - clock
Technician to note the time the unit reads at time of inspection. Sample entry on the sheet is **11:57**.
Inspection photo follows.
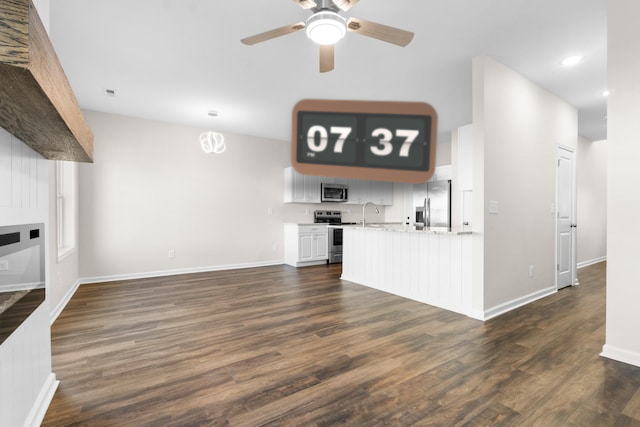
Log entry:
**7:37**
